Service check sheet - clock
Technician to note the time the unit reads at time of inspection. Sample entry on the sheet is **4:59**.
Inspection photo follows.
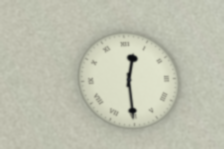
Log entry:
**12:30**
